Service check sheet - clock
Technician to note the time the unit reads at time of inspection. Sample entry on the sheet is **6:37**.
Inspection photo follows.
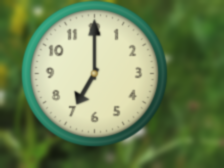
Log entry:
**7:00**
